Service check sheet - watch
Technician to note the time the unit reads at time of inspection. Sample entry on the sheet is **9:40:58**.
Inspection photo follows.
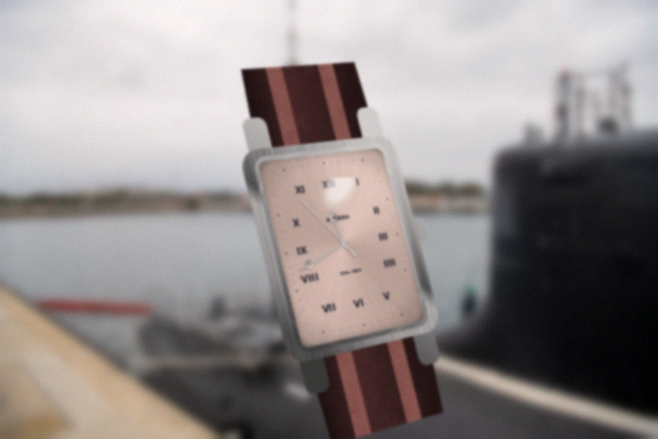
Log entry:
**11:41:54**
